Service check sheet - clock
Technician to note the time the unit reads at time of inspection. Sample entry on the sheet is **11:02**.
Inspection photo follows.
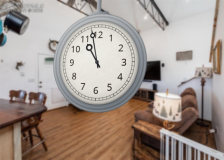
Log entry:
**10:58**
